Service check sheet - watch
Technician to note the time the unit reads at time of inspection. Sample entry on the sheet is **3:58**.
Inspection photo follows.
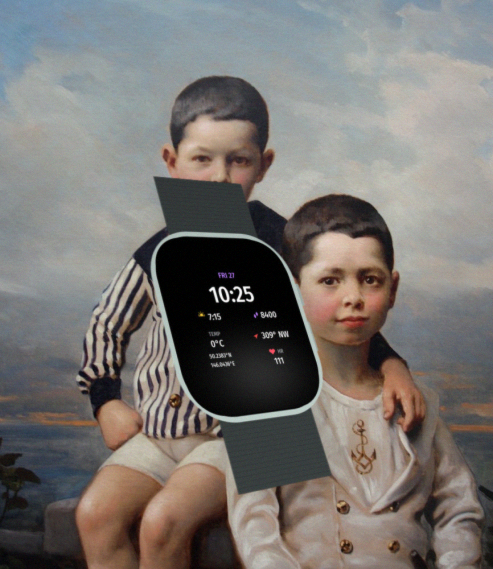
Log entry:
**10:25**
